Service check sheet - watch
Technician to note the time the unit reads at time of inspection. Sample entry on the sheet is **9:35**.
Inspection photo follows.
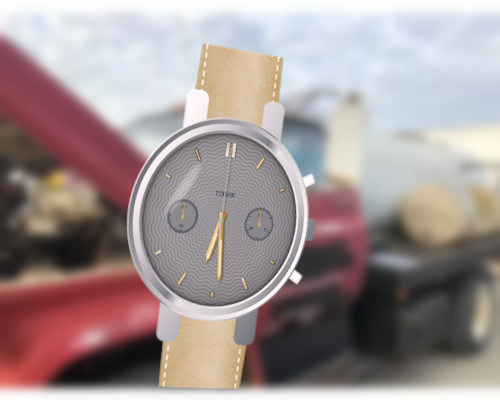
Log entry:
**6:29**
